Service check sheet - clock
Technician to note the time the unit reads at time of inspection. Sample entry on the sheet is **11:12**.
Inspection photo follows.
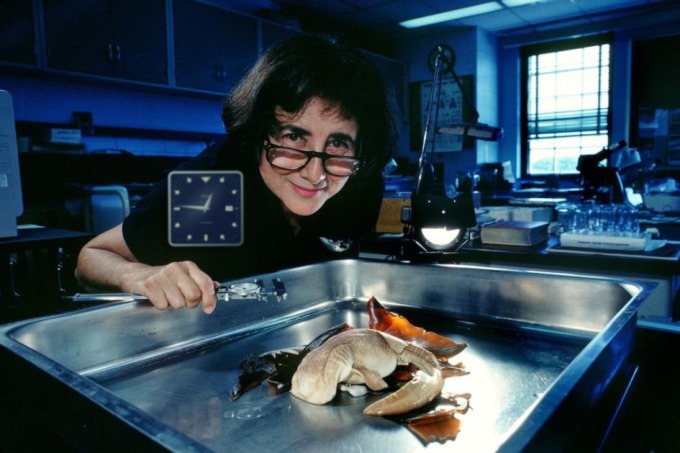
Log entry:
**12:46**
